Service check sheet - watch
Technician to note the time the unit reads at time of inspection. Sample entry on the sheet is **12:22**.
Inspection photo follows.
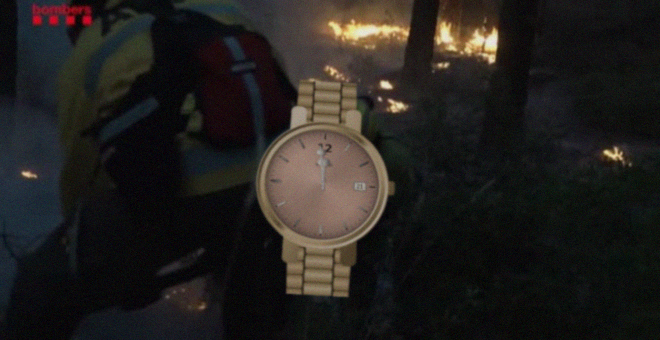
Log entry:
**11:59**
